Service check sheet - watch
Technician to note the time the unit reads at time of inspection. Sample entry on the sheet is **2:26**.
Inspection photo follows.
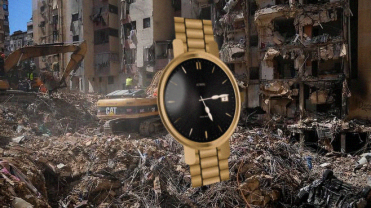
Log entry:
**5:14**
